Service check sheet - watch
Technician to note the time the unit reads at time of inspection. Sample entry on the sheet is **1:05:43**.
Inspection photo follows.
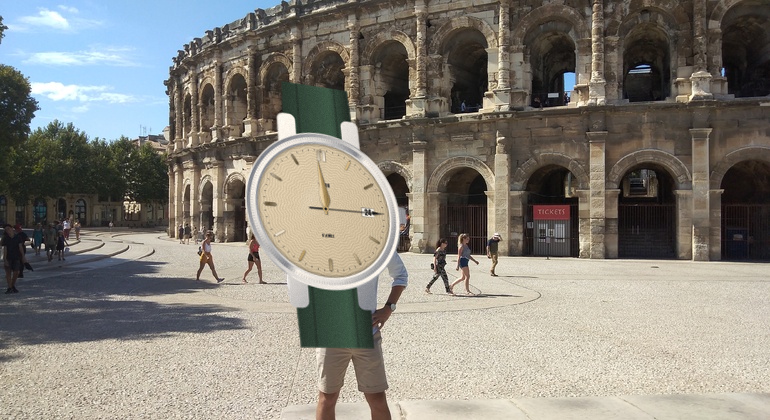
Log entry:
**11:59:15**
